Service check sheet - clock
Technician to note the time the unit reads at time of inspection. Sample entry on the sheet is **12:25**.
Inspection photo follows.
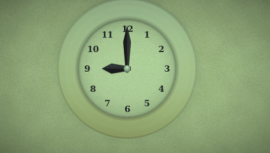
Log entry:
**9:00**
